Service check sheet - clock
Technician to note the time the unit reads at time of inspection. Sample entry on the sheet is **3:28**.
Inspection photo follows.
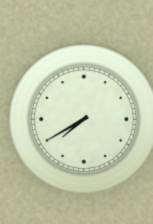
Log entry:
**7:40**
